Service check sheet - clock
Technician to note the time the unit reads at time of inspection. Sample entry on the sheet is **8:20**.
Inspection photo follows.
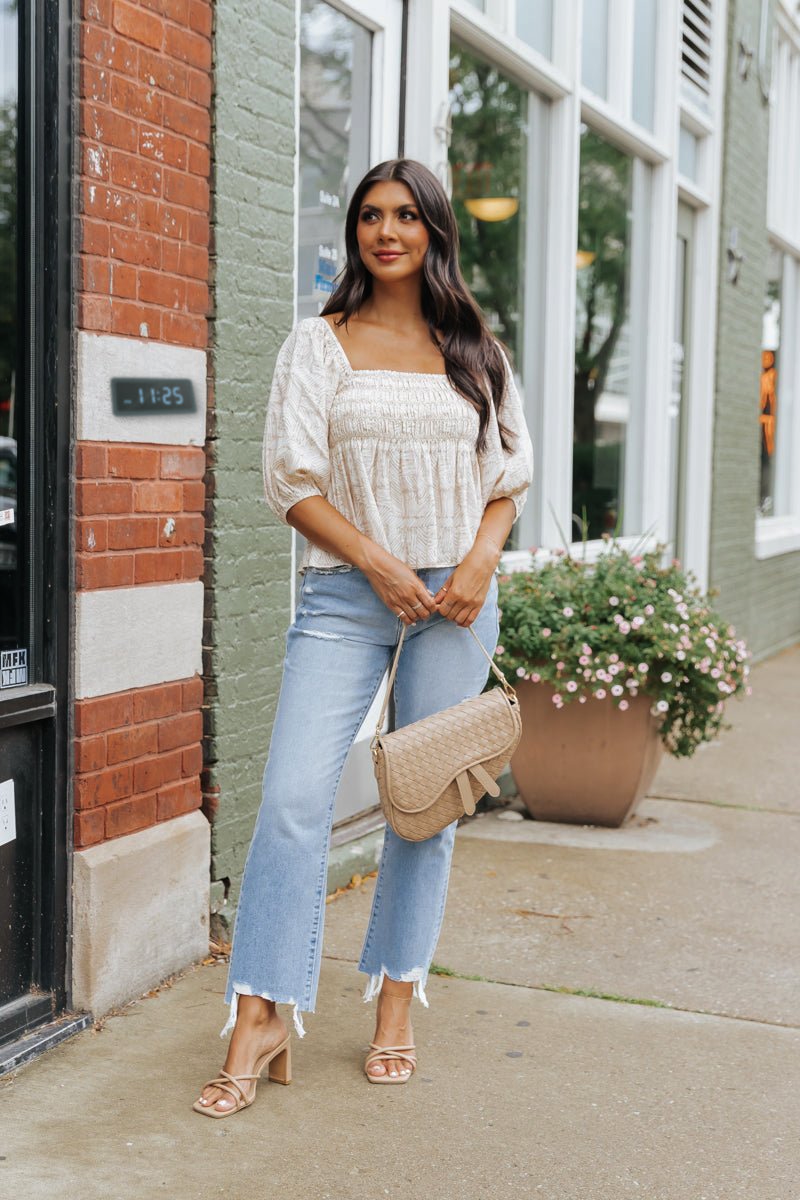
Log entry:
**11:25**
